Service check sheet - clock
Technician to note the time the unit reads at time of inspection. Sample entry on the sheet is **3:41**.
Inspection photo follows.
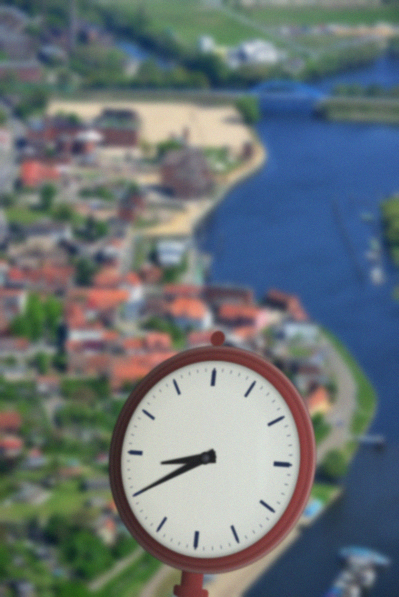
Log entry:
**8:40**
